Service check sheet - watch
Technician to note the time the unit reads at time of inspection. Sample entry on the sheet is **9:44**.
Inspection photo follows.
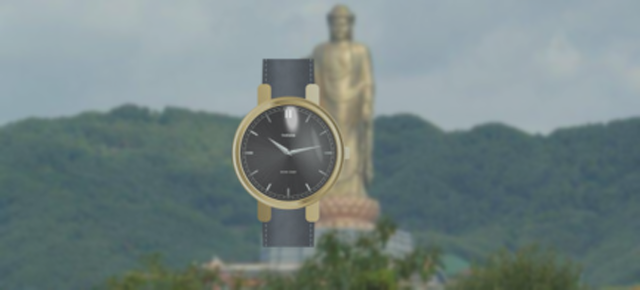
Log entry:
**10:13**
